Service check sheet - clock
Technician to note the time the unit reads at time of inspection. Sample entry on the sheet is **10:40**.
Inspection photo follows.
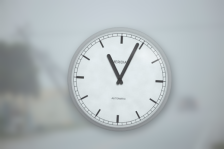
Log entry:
**11:04**
